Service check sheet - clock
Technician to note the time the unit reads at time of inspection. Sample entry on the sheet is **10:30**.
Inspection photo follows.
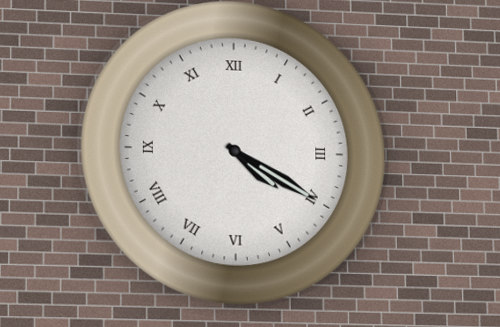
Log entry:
**4:20**
